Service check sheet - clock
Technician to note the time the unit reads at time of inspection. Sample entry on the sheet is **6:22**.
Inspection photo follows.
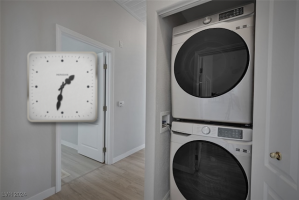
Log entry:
**1:32**
